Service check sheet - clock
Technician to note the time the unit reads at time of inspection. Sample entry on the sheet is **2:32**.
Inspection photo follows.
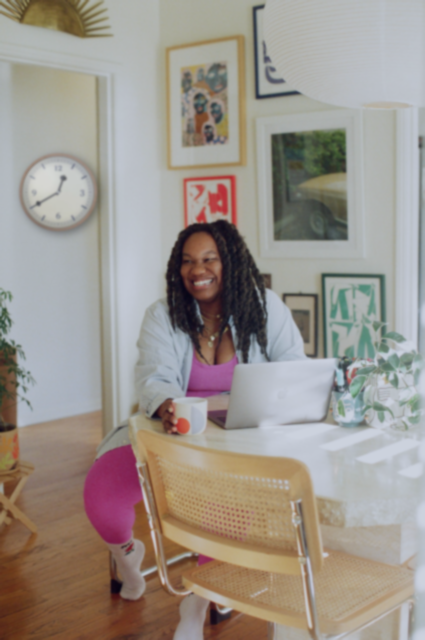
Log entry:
**12:40**
